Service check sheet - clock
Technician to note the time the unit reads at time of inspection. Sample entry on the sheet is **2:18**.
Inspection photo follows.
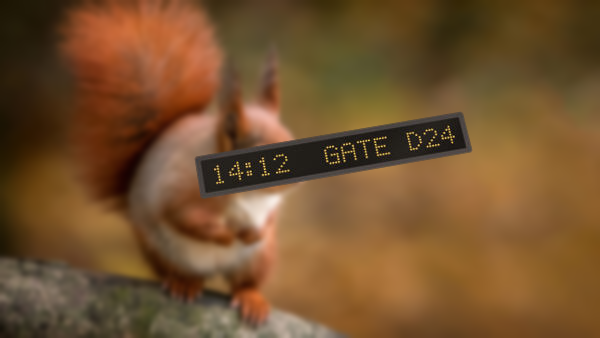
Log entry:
**14:12**
